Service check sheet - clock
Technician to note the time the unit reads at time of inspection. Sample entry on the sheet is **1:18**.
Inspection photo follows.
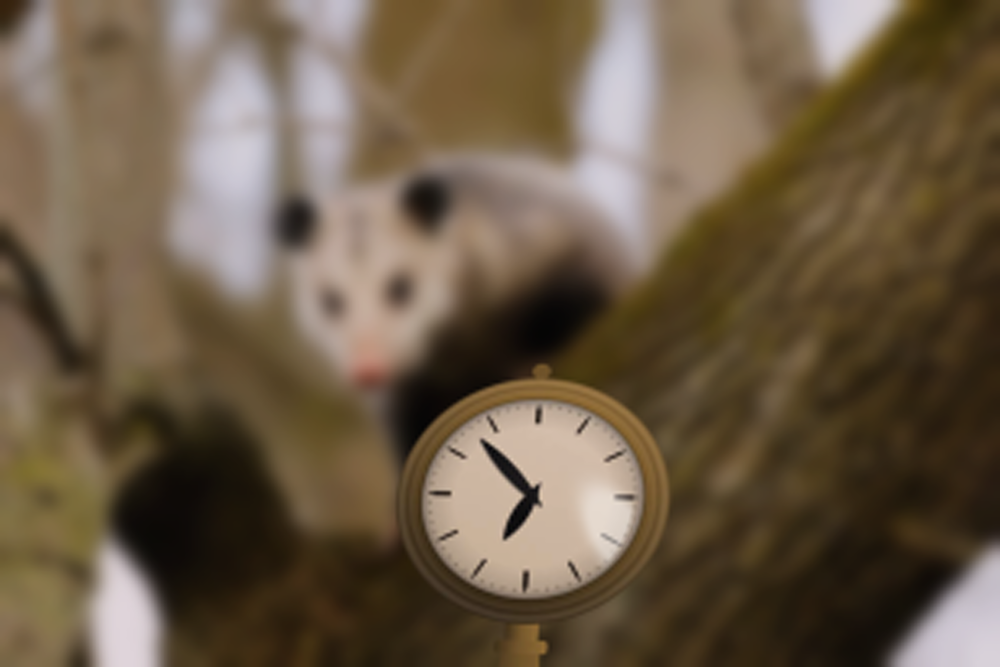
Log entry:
**6:53**
